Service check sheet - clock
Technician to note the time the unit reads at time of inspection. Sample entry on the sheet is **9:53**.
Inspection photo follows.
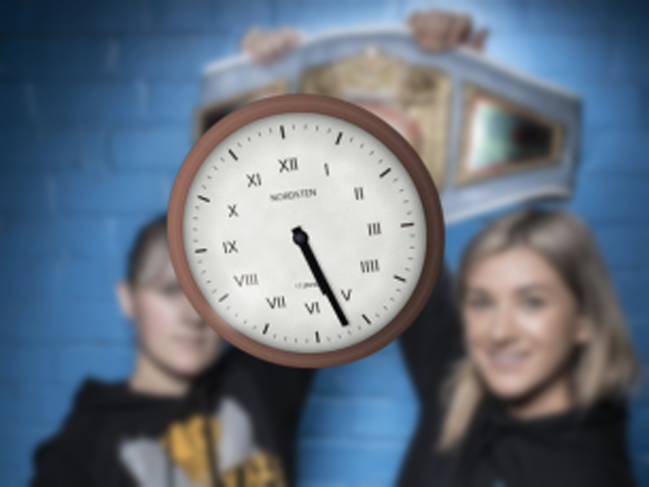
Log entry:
**5:27**
